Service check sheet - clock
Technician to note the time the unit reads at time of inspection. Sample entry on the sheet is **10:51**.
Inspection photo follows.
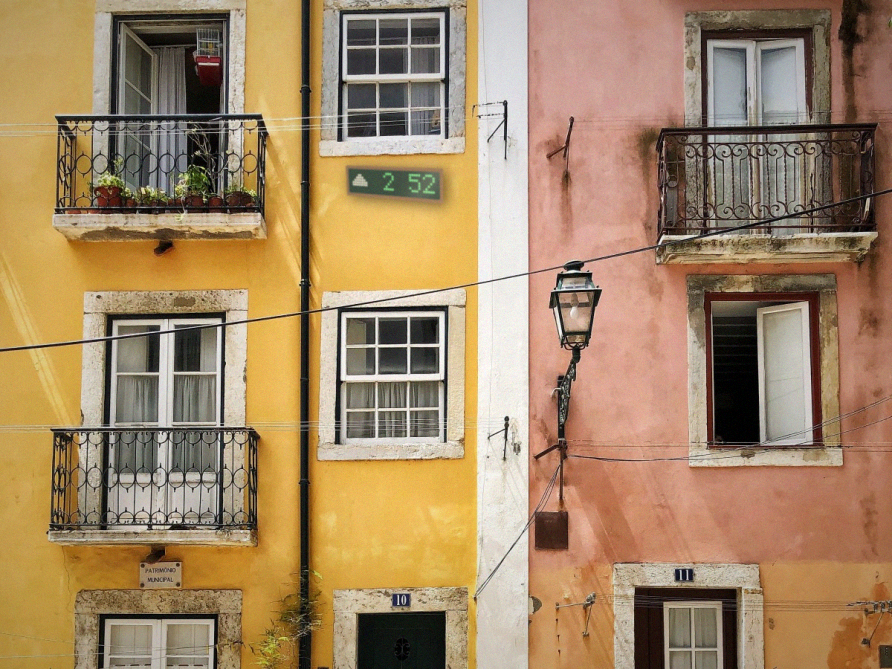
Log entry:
**2:52**
